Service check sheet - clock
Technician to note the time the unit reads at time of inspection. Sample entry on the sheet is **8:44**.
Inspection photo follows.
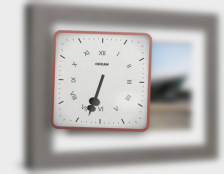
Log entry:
**6:33**
